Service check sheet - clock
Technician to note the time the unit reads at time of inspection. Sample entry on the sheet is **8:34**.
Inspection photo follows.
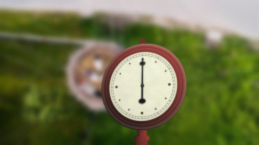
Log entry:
**6:00**
